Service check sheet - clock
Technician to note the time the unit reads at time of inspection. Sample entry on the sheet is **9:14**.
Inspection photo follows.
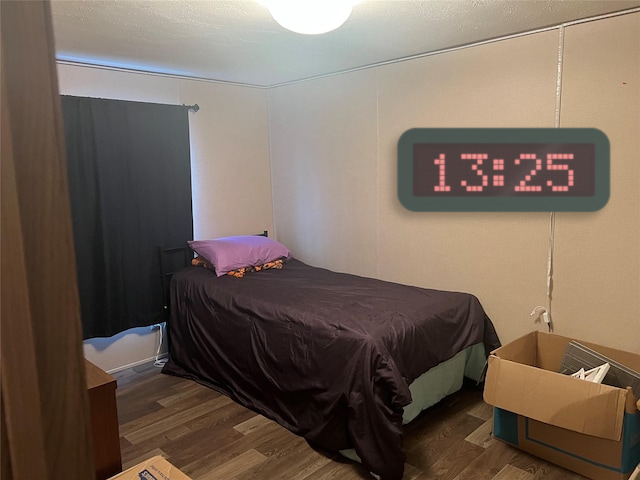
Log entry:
**13:25**
